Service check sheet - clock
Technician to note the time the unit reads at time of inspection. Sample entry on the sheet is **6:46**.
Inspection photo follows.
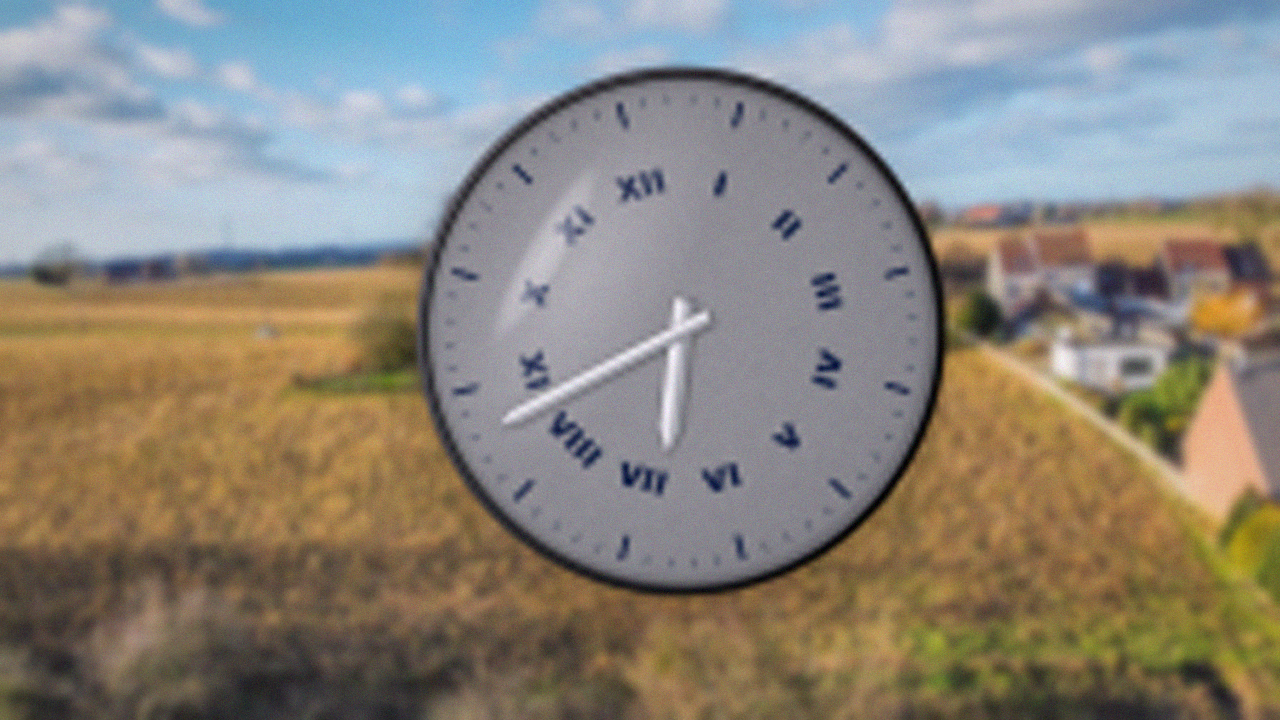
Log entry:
**6:43**
